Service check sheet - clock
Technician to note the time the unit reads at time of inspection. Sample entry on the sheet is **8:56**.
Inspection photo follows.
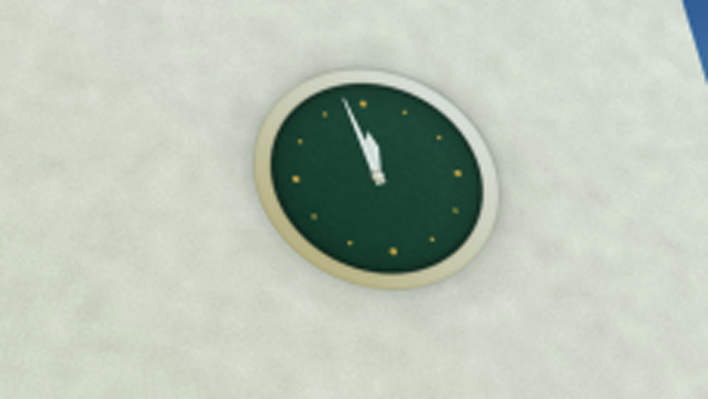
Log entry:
**11:58**
